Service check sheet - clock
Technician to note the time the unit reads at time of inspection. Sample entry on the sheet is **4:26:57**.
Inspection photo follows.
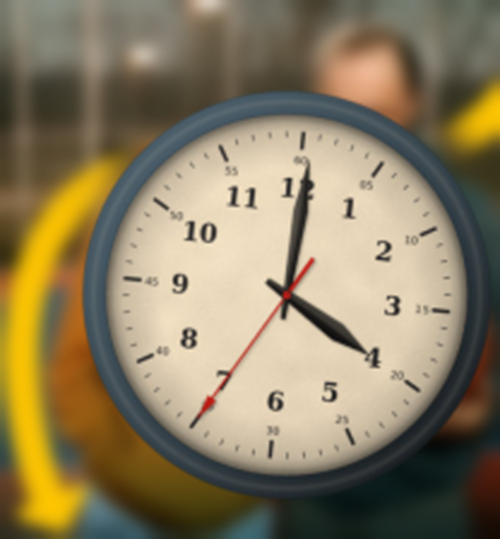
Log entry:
**4:00:35**
